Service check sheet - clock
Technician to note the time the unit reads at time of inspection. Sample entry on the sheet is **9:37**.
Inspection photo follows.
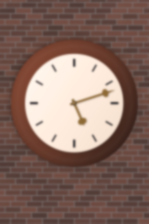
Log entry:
**5:12**
